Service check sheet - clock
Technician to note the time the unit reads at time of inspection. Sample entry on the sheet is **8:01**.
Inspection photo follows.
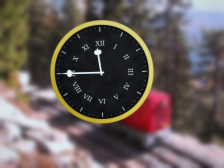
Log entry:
**11:45**
